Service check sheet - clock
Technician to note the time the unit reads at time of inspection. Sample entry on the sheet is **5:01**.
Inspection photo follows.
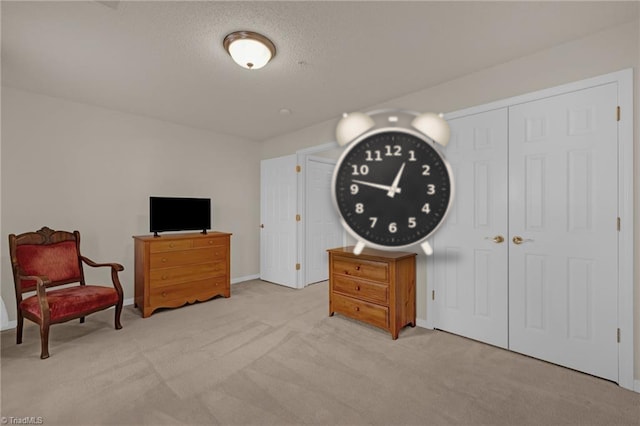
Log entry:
**12:47**
